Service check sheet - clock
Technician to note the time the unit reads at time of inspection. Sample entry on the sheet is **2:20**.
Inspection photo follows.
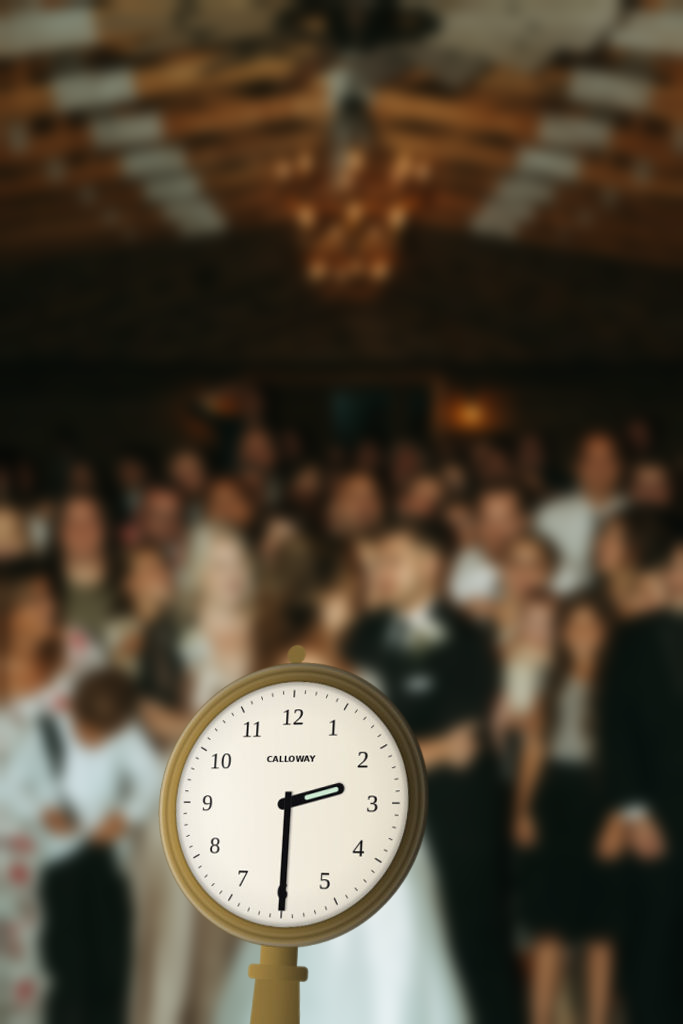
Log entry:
**2:30**
